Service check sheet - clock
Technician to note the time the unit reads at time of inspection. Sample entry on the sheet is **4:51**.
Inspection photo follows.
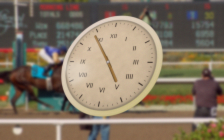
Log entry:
**4:54**
